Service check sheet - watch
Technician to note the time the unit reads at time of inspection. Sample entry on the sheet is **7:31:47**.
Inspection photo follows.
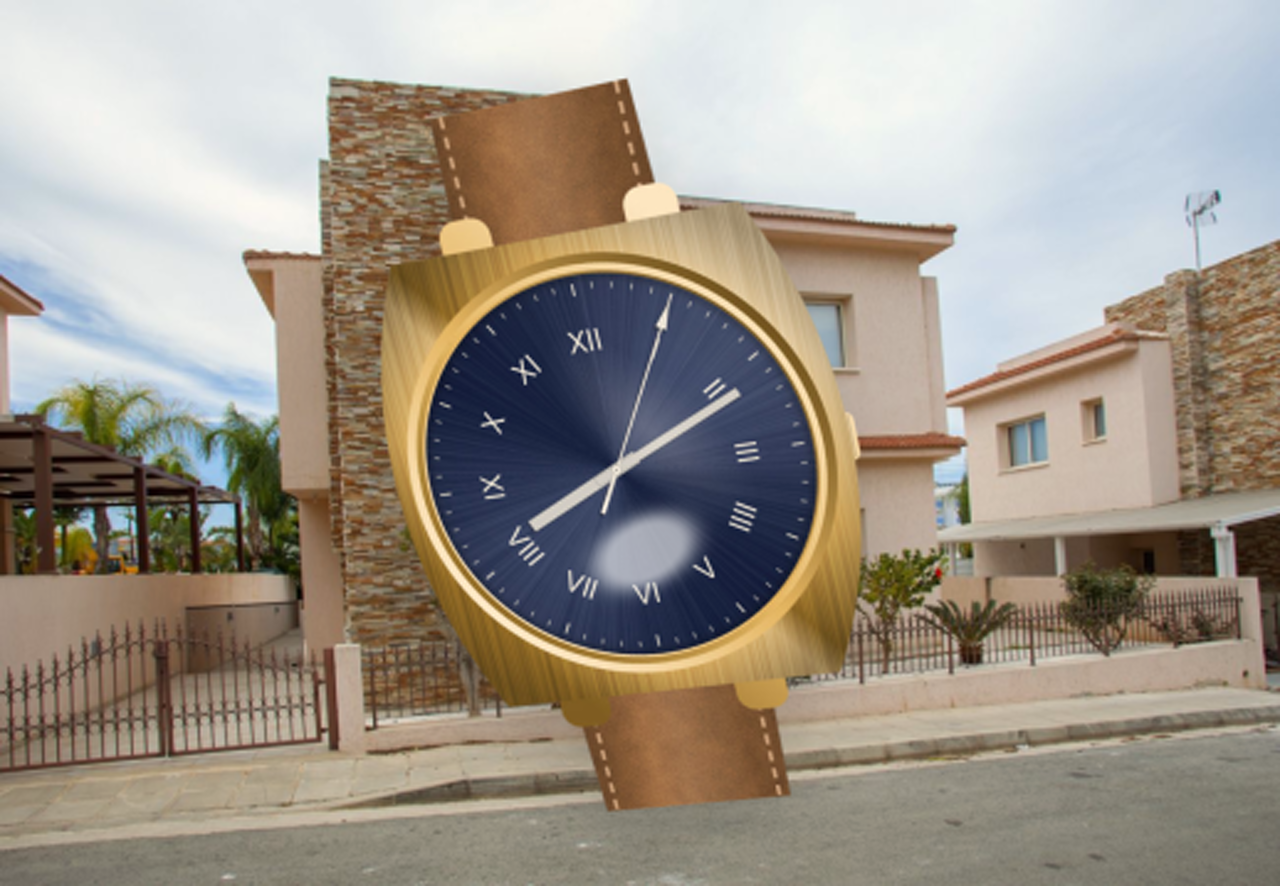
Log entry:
**8:11:05**
